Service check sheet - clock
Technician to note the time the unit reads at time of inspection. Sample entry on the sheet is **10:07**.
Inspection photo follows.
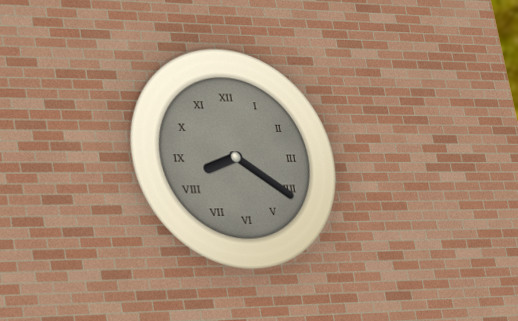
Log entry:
**8:21**
